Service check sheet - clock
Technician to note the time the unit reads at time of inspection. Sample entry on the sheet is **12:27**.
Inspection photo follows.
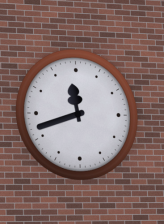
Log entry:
**11:42**
